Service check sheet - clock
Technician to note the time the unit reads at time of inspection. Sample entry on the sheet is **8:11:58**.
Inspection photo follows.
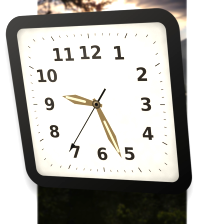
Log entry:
**9:26:36**
